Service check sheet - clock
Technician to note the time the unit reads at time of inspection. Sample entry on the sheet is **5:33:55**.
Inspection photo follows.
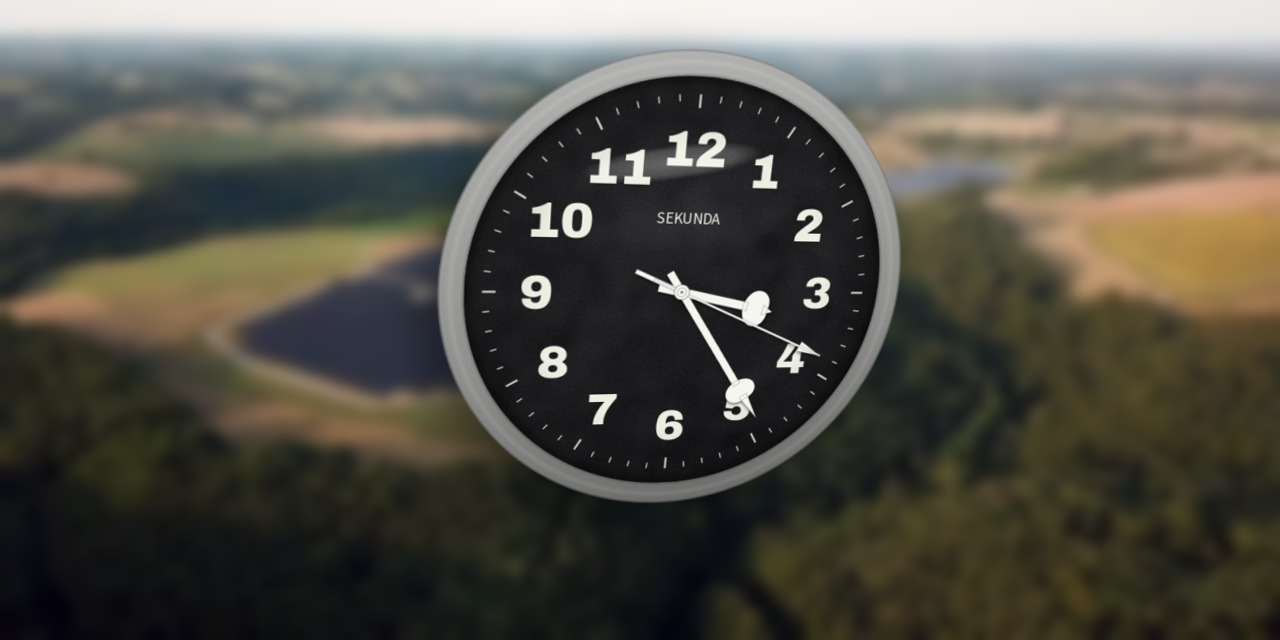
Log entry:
**3:24:19**
